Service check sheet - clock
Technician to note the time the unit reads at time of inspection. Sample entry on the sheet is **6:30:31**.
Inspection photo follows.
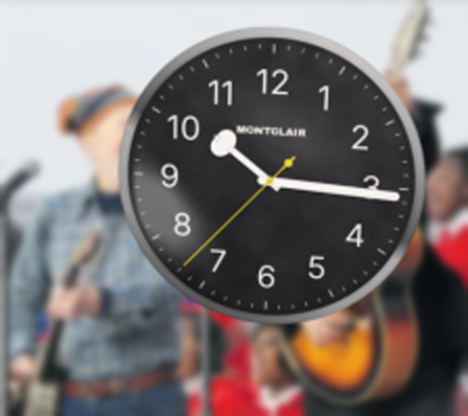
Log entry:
**10:15:37**
